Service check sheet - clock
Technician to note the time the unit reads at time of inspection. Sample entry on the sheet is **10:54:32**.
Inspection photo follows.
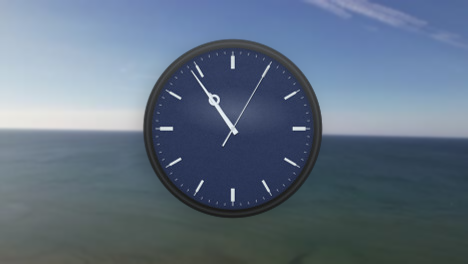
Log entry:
**10:54:05**
